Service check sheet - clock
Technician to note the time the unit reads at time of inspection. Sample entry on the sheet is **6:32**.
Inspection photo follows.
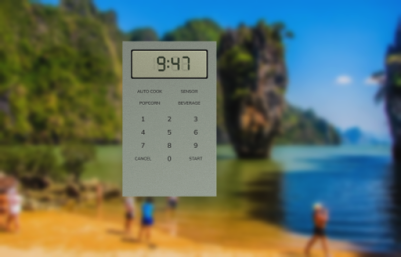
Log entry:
**9:47**
